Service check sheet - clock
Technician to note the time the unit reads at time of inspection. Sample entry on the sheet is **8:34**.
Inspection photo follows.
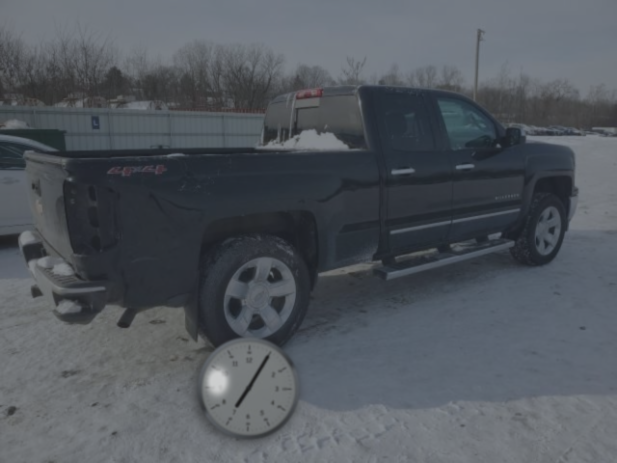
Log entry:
**7:05**
